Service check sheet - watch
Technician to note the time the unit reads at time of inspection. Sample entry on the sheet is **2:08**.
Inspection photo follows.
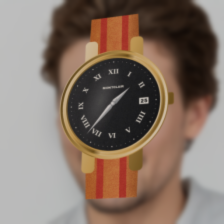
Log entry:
**1:37**
